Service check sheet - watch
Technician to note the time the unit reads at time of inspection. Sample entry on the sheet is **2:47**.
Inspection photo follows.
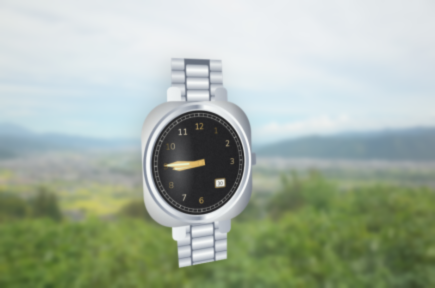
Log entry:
**8:45**
